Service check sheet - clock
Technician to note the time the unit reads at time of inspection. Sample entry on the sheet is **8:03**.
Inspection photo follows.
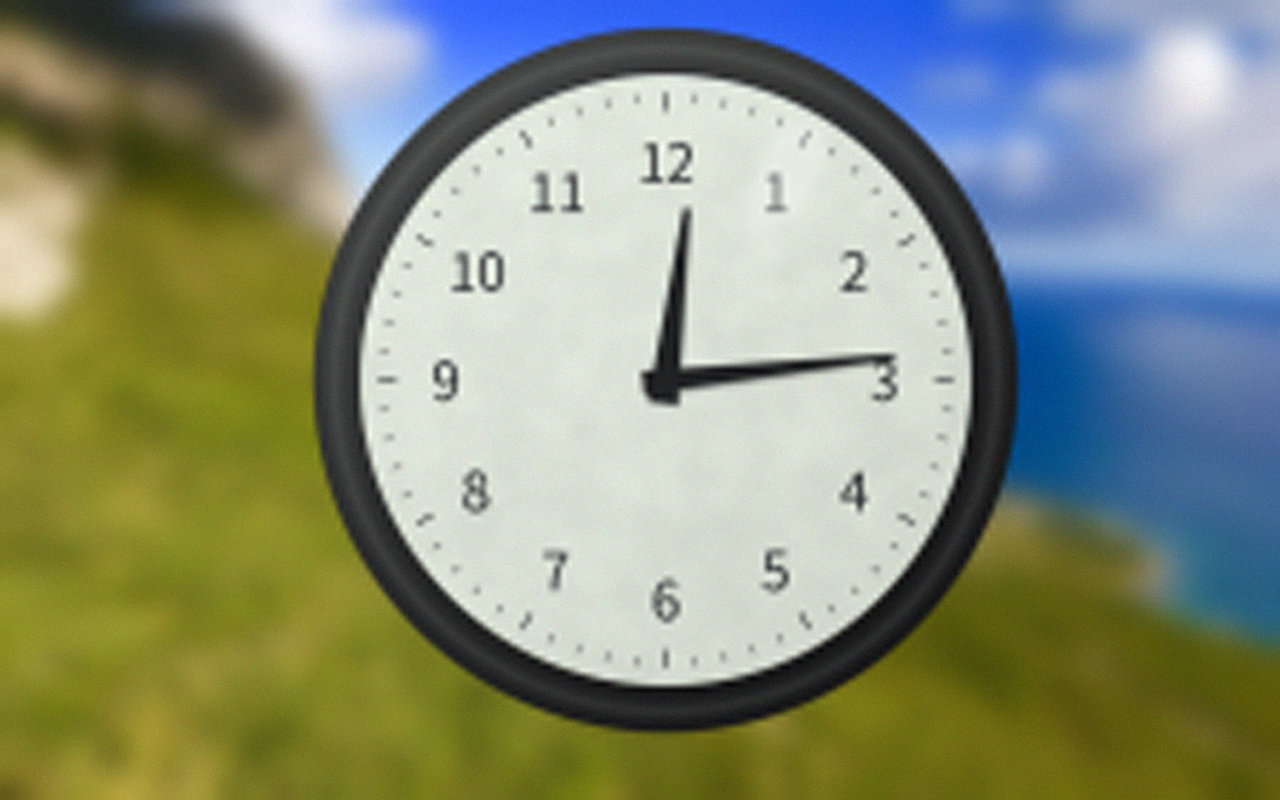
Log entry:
**12:14**
